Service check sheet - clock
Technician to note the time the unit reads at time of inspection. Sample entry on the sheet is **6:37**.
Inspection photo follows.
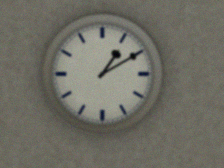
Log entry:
**1:10**
